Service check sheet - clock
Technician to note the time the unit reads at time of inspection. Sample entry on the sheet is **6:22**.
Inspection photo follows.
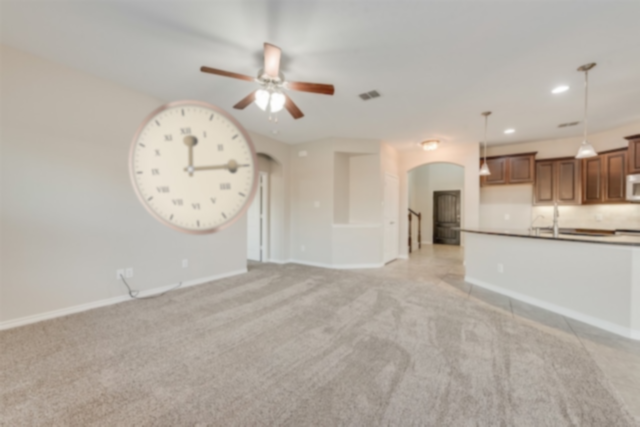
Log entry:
**12:15**
